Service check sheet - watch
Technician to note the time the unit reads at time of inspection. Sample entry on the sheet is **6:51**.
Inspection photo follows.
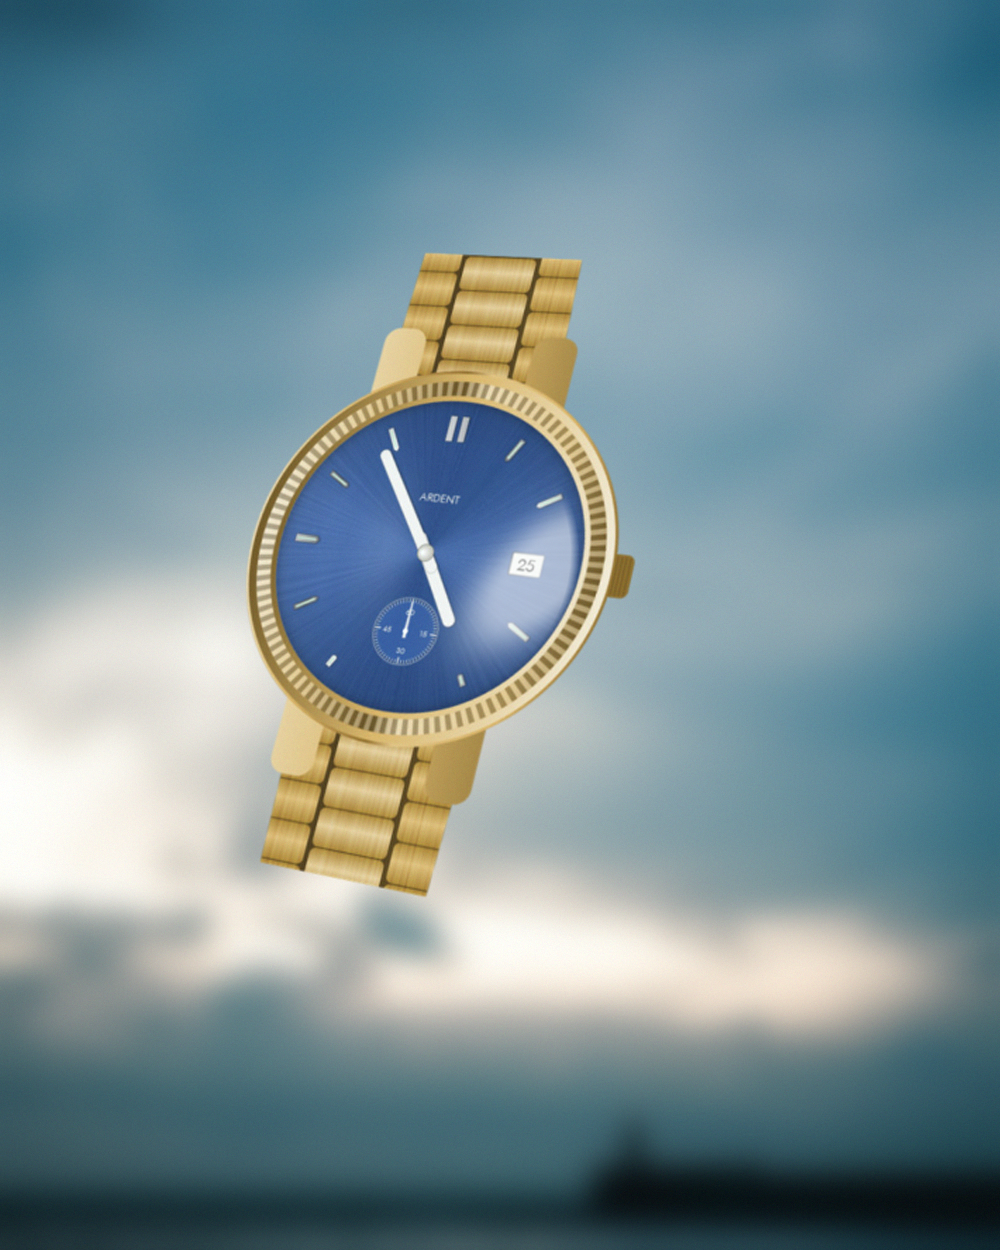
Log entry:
**4:54**
